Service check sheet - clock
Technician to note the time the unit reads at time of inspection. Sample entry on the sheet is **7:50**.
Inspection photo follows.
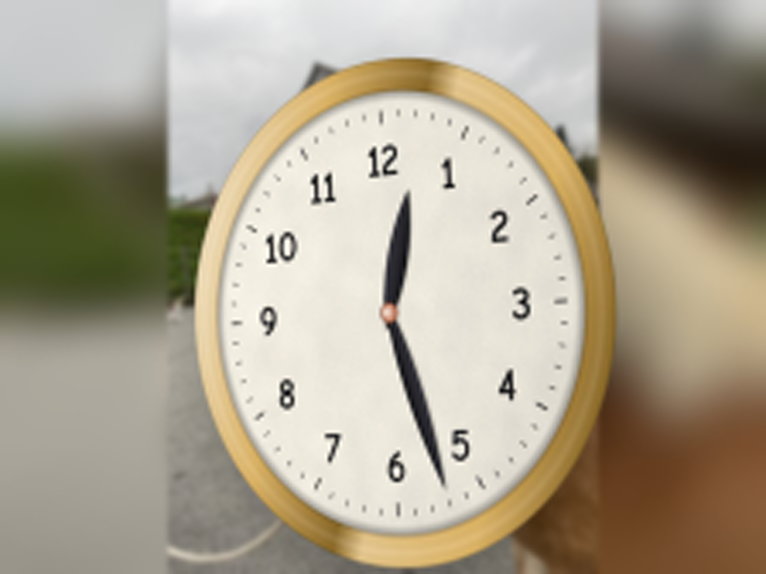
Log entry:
**12:27**
